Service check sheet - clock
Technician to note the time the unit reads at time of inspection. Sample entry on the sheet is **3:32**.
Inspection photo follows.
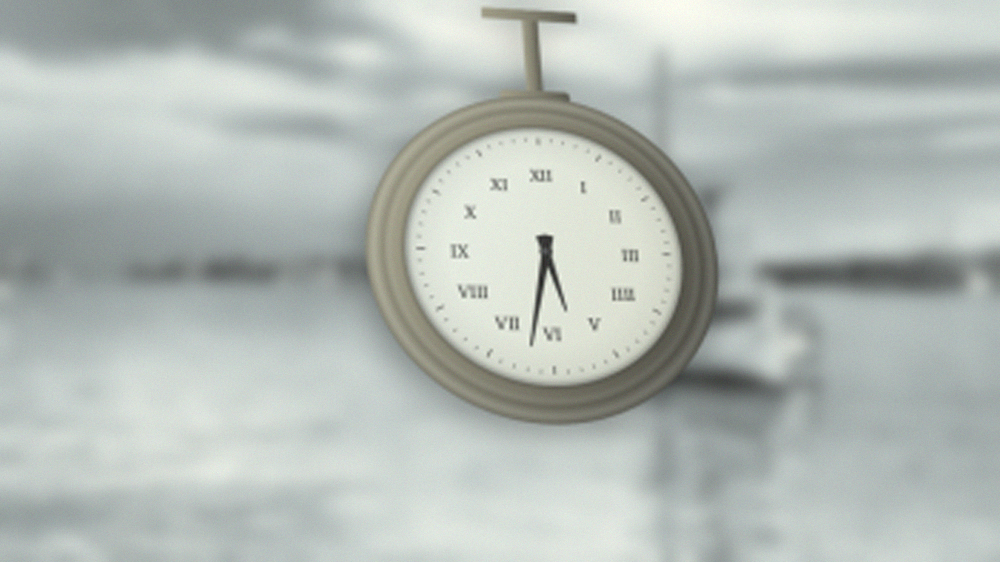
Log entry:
**5:32**
